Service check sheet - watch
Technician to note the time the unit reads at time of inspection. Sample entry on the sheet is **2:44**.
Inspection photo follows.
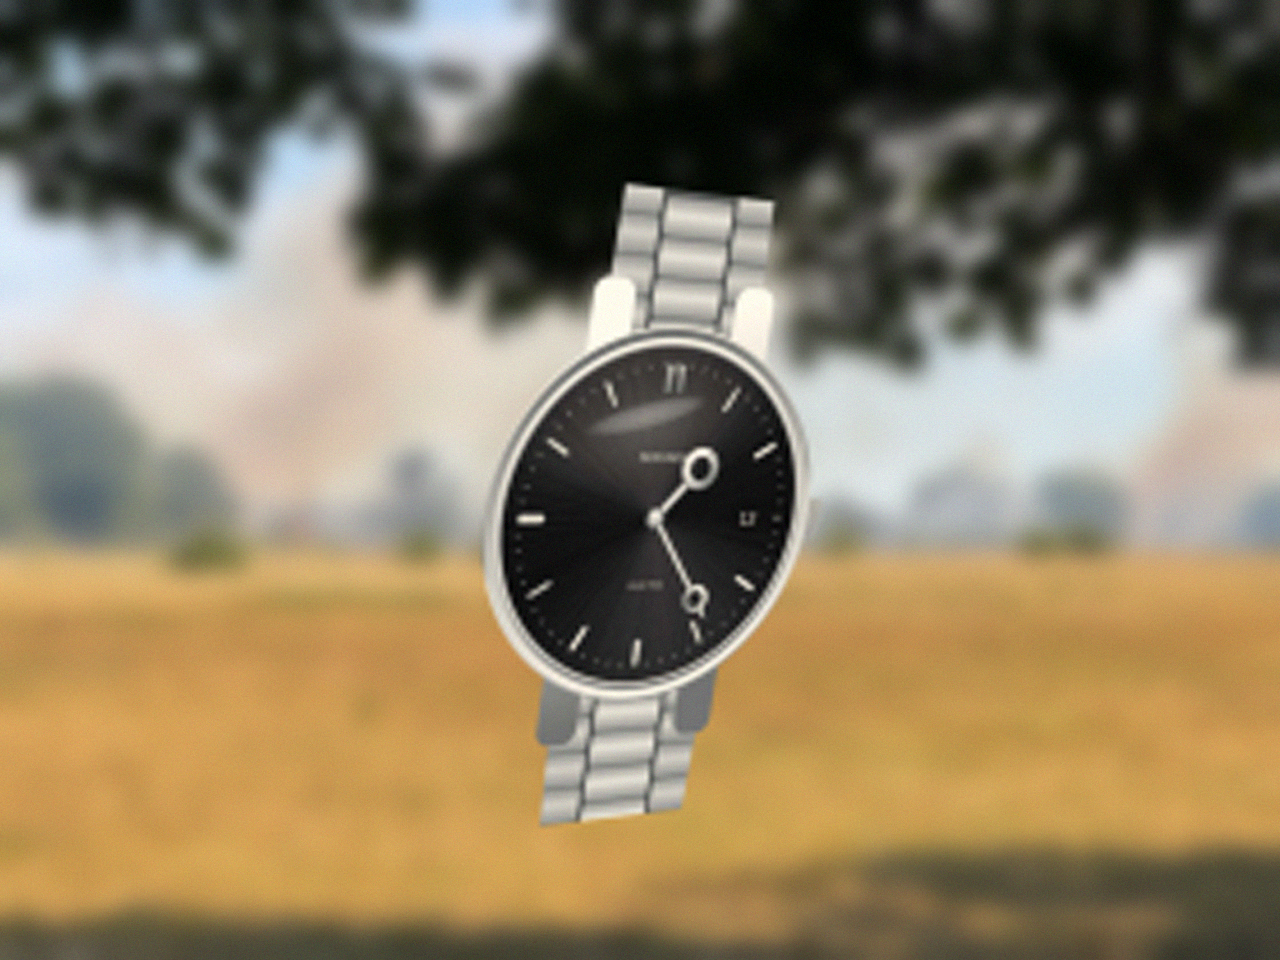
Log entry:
**1:24**
